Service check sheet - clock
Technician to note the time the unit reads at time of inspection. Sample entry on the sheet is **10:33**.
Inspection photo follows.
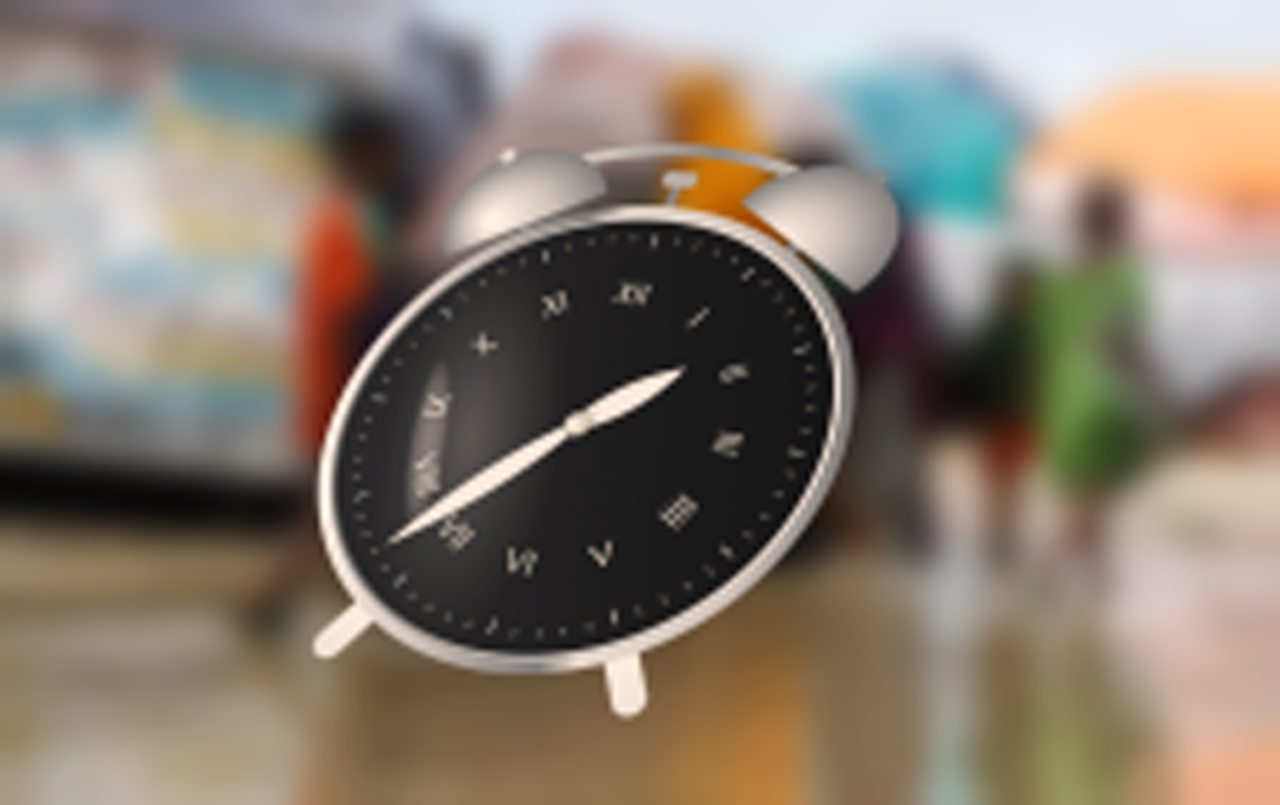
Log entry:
**1:37**
